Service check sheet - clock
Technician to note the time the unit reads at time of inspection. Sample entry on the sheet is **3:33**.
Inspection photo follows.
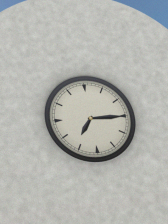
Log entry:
**7:15**
